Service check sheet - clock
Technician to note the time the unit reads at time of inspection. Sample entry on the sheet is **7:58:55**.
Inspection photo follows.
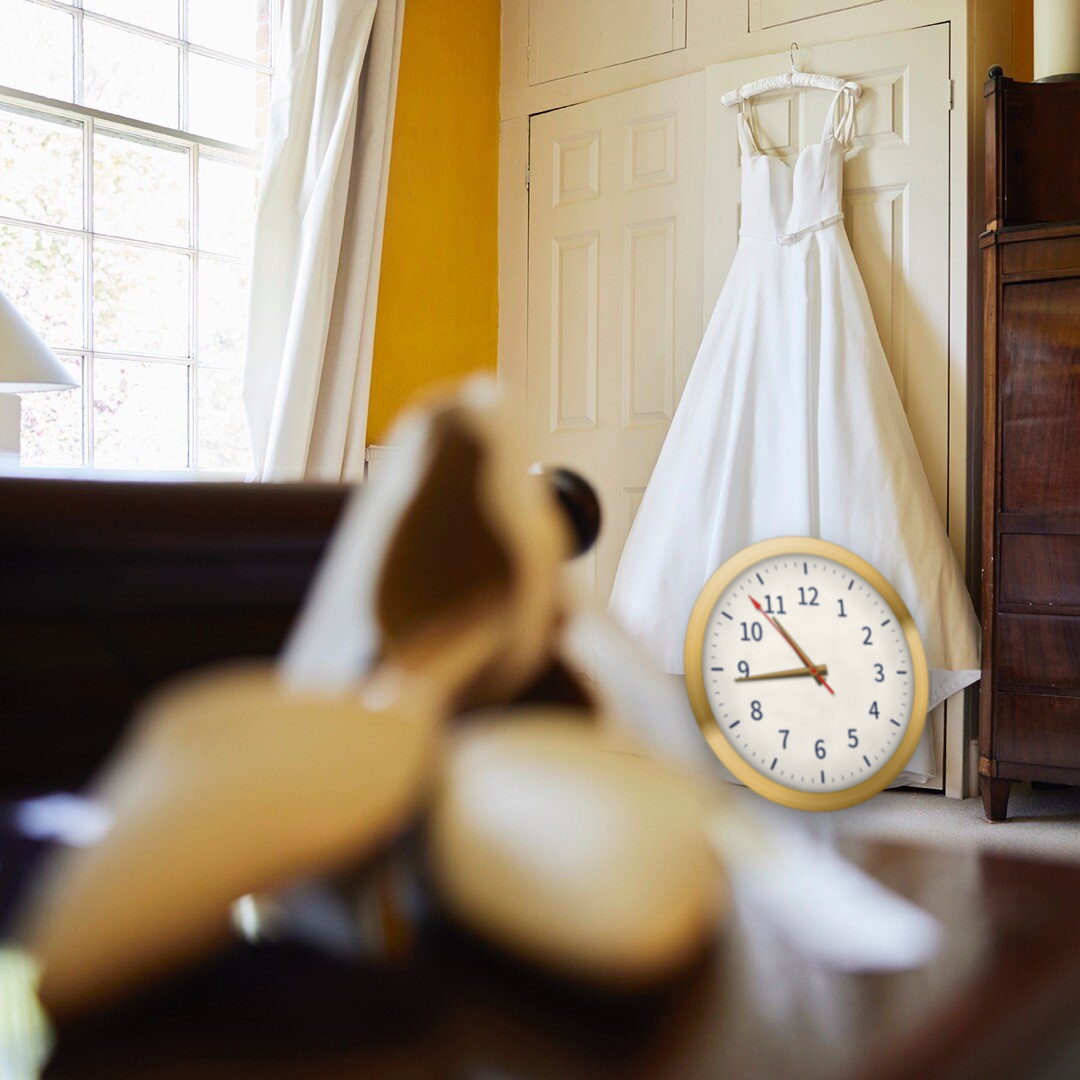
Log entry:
**10:43:53**
